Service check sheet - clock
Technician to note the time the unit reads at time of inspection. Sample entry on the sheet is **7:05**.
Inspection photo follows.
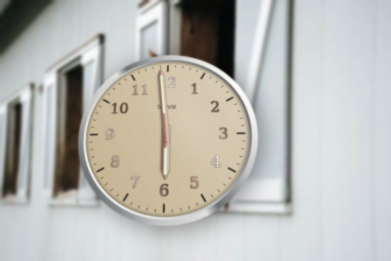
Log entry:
**5:59**
